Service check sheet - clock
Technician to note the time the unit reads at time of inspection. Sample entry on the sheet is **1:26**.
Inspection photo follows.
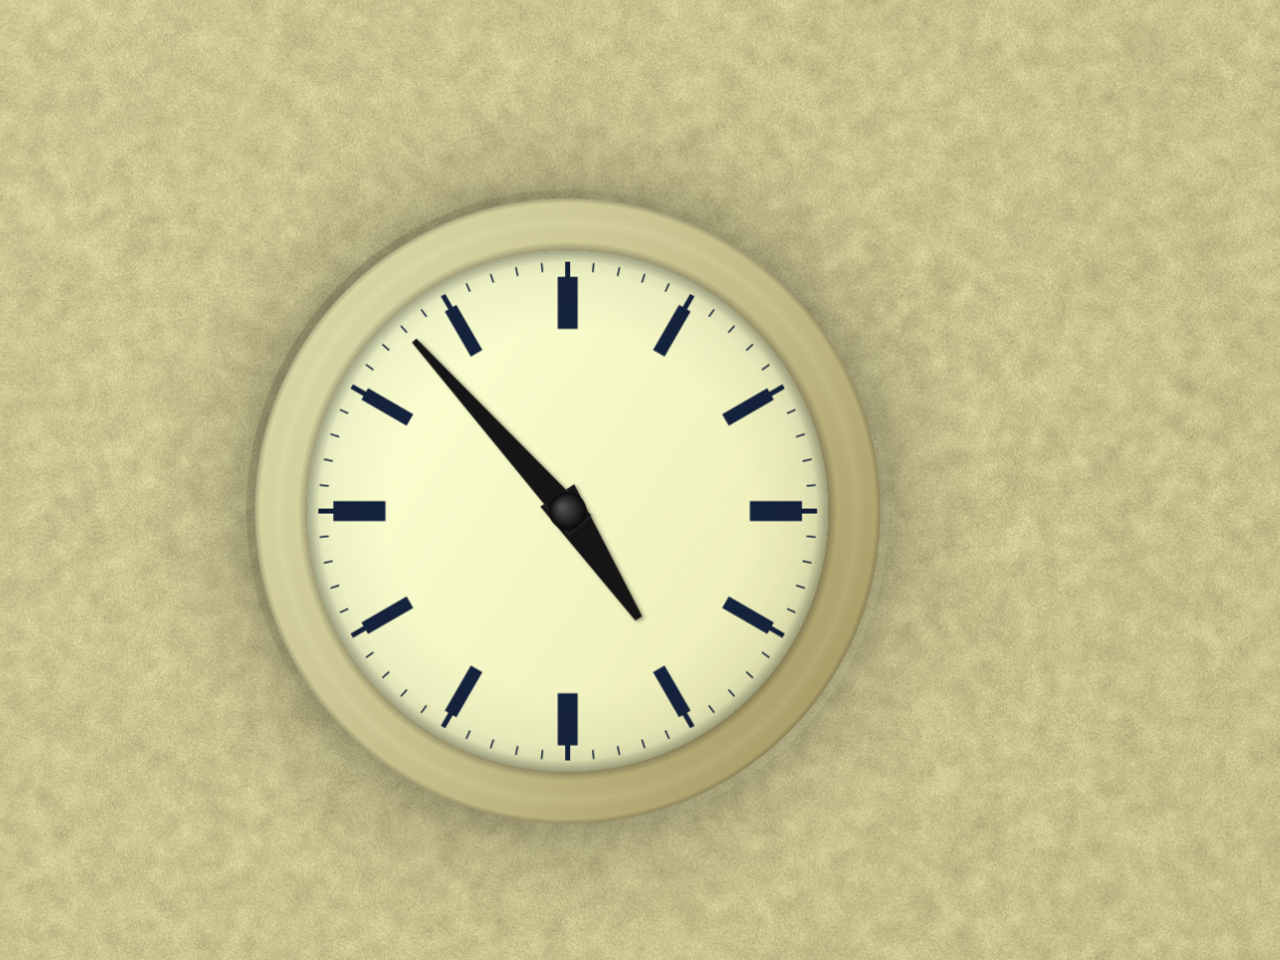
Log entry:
**4:53**
